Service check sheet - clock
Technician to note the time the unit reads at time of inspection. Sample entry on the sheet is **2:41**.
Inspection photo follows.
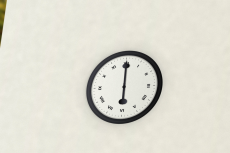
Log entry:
**6:00**
